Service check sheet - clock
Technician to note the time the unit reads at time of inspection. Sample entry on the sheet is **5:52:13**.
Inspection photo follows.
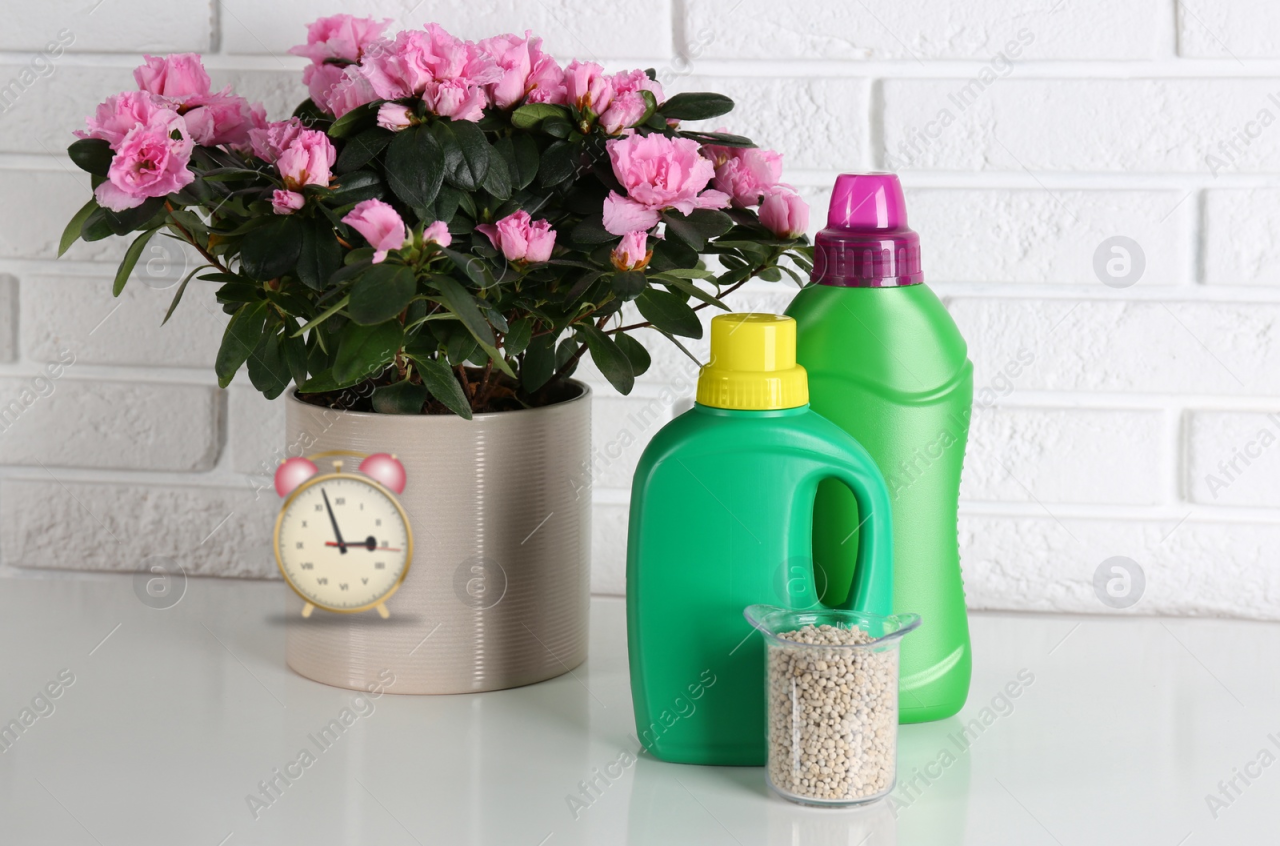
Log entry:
**2:57:16**
